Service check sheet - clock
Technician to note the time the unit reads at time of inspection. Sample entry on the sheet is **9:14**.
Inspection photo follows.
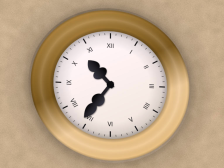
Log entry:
**10:36**
